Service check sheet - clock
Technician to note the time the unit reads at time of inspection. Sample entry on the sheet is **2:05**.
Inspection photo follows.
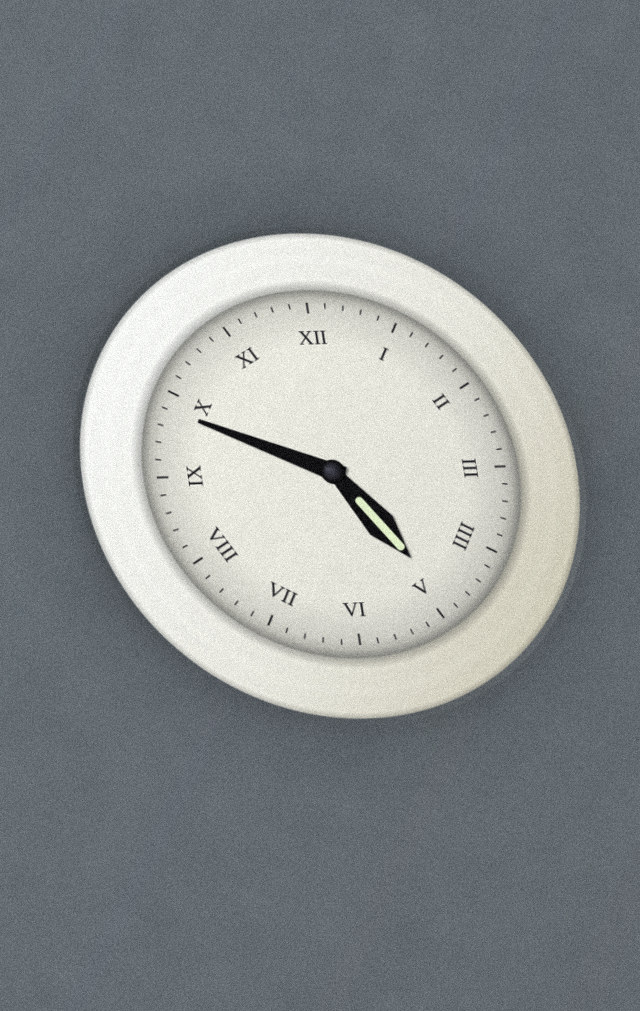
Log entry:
**4:49**
